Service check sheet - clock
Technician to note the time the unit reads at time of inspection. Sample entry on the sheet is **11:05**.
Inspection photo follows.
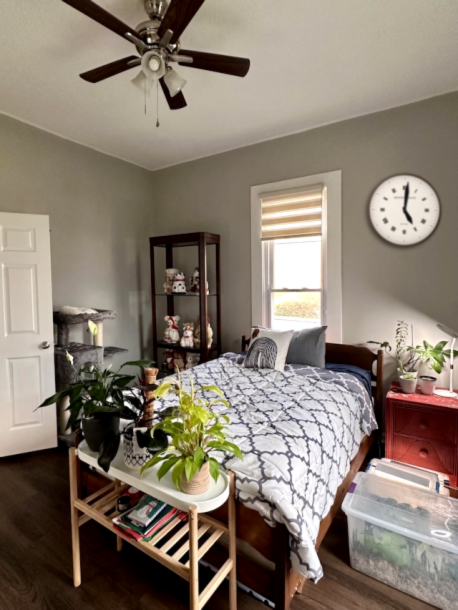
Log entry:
**5:01**
